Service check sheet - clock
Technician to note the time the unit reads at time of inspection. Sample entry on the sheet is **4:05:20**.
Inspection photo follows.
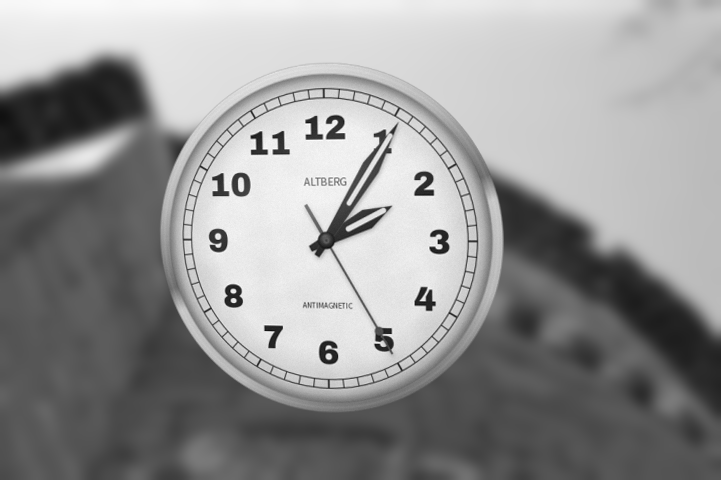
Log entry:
**2:05:25**
